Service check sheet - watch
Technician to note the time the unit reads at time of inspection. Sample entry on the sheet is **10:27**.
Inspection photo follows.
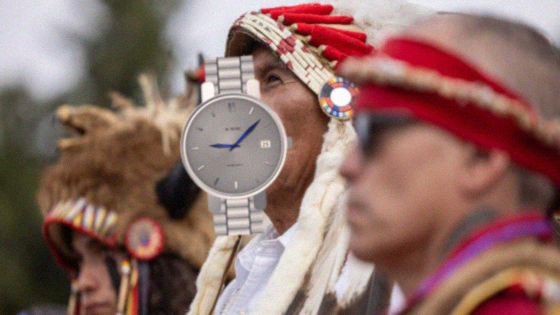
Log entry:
**9:08**
